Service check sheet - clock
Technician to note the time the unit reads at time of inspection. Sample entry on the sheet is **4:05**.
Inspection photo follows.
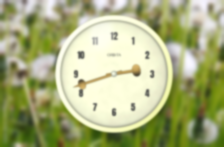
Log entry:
**2:42**
